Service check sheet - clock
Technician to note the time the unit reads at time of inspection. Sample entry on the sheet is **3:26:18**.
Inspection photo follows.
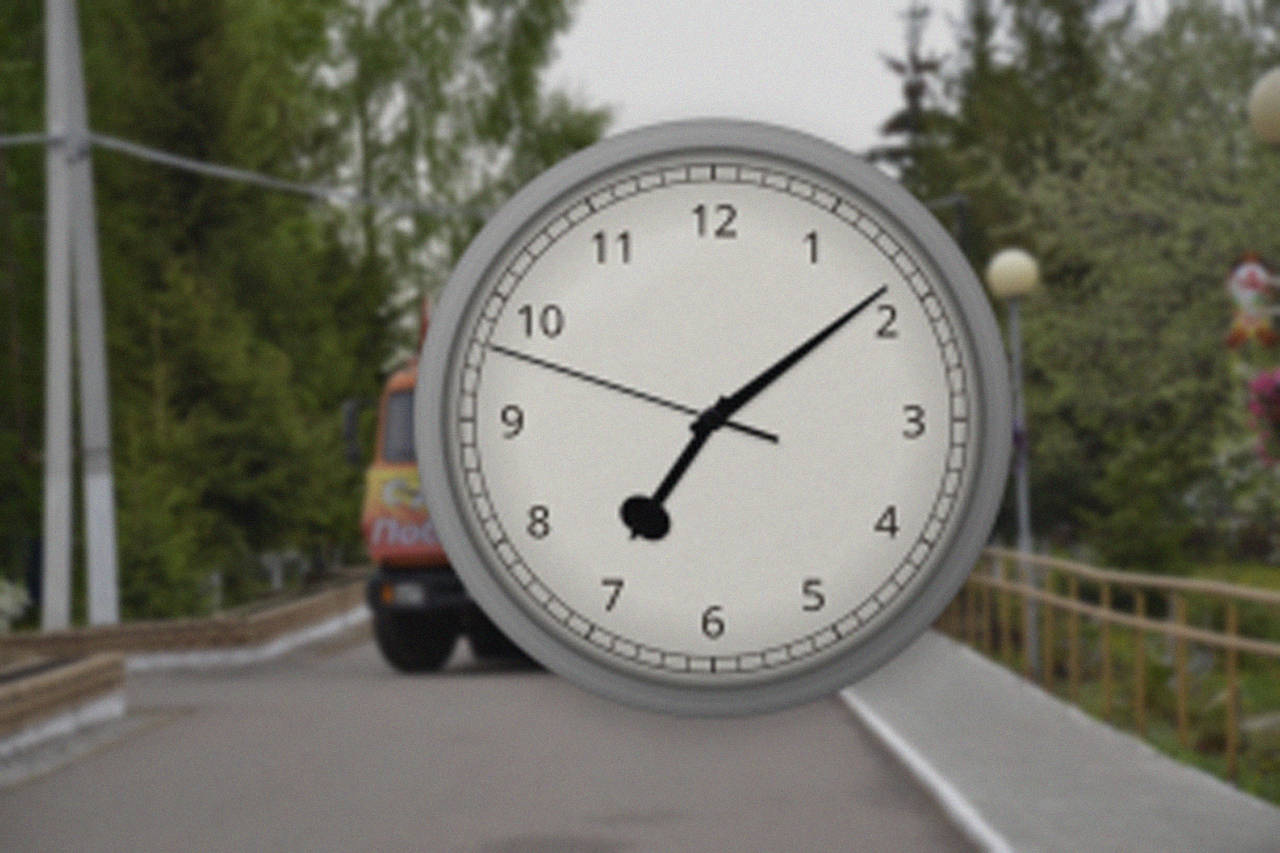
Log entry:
**7:08:48**
